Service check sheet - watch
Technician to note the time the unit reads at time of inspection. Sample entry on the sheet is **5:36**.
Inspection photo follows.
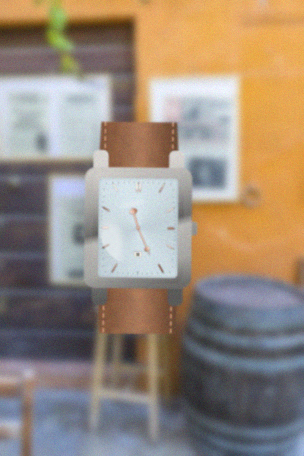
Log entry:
**11:26**
